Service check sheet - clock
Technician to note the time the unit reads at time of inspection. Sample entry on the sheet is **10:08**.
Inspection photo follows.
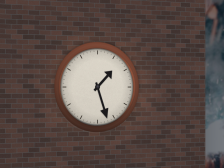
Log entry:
**1:27**
